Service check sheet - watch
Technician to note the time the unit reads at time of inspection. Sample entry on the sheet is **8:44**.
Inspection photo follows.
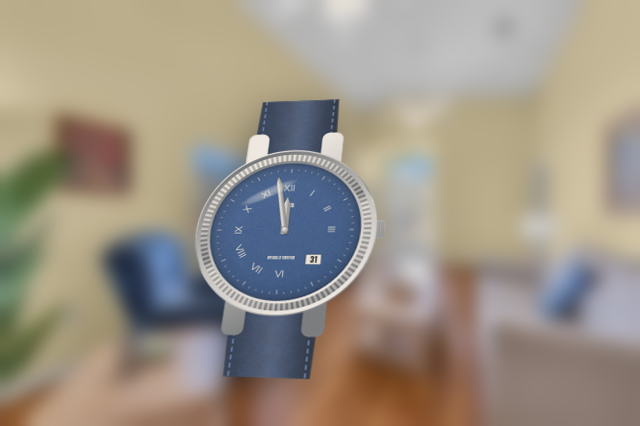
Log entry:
**11:58**
